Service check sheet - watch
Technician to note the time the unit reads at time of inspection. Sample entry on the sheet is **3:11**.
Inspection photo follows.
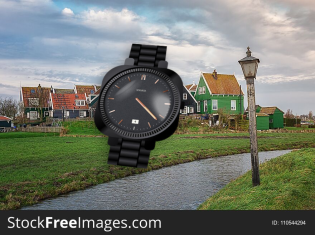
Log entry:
**4:22**
